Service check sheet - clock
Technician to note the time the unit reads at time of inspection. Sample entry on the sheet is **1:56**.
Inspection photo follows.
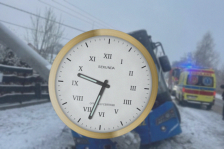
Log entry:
**9:33**
